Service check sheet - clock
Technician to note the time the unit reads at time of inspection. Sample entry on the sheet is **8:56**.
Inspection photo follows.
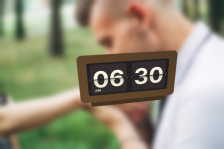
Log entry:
**6:30**
